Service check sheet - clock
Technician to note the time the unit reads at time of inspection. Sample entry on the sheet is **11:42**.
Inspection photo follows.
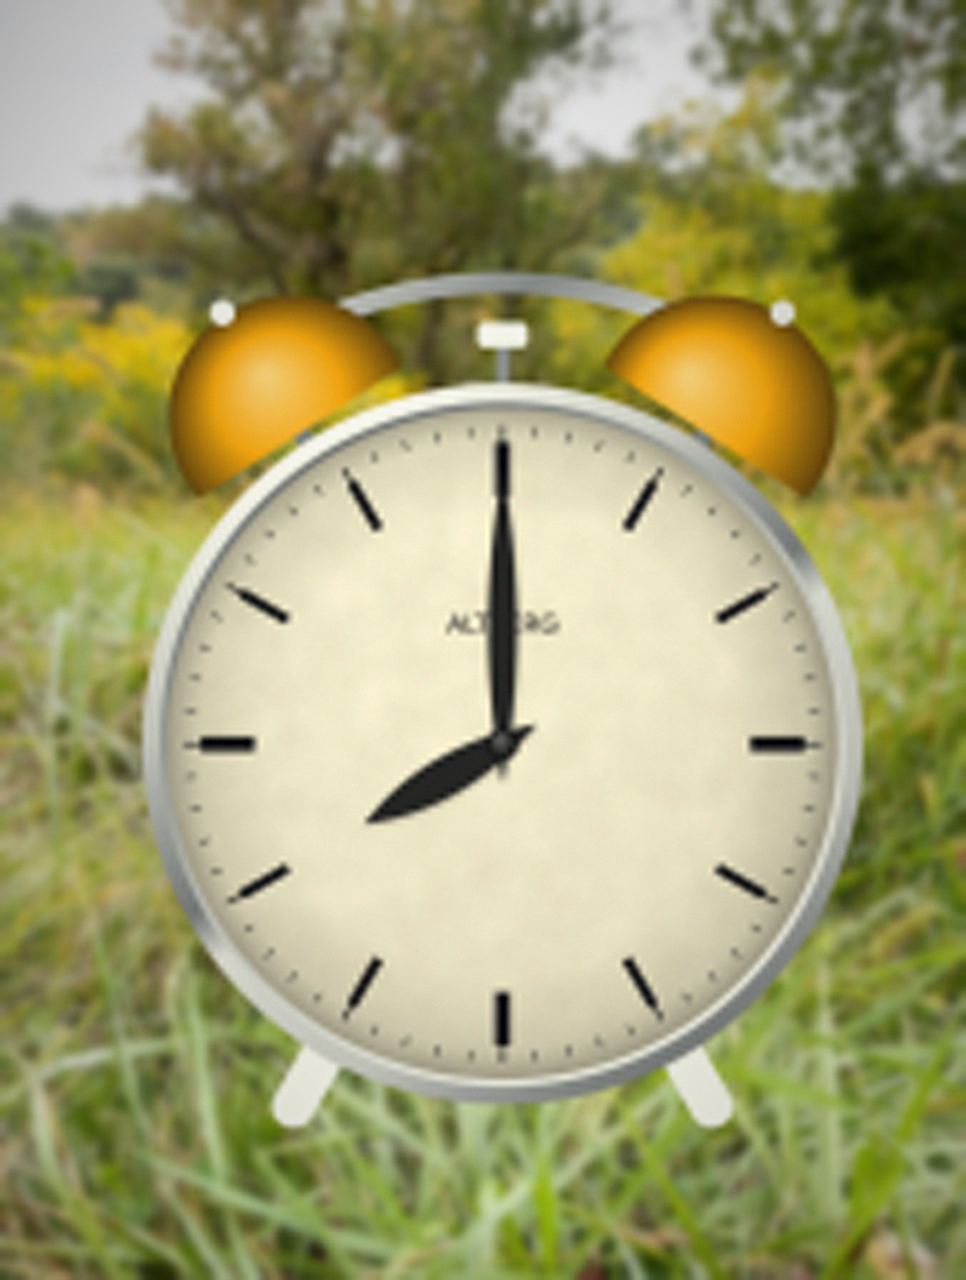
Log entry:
**8:00**
